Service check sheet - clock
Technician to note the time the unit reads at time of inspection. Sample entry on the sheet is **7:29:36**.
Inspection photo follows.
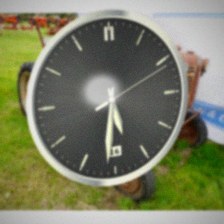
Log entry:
**5:31:11**
